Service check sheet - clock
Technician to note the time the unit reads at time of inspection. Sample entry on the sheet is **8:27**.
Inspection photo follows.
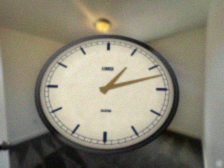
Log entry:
**1:12**
